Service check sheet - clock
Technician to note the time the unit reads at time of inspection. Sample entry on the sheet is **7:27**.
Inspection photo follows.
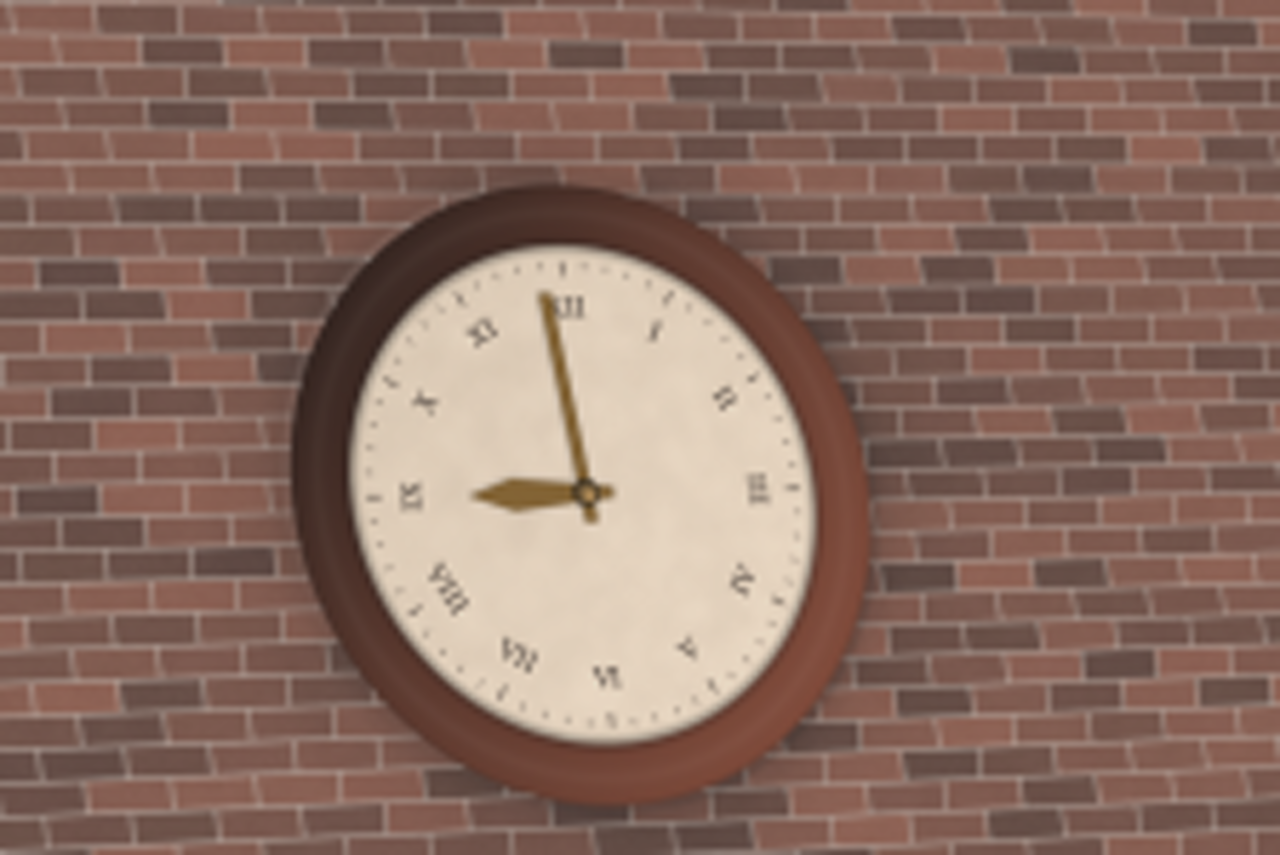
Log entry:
**8:59**
